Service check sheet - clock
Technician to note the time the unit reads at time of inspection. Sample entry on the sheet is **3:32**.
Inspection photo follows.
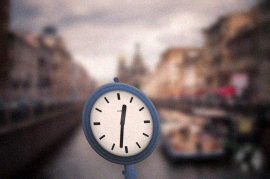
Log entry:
**12:32**
